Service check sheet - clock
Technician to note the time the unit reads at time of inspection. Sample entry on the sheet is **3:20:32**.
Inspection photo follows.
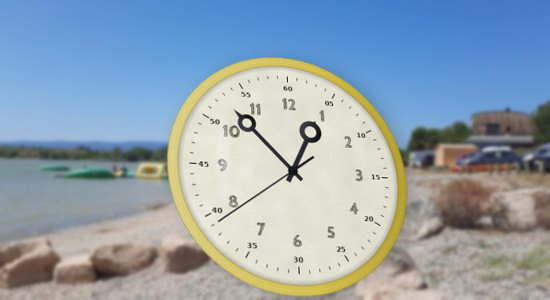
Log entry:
**12:52:39**
